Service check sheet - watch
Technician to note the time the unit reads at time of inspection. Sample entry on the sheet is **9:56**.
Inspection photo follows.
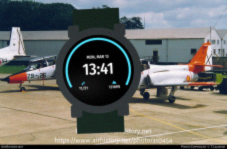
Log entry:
**13:41**
